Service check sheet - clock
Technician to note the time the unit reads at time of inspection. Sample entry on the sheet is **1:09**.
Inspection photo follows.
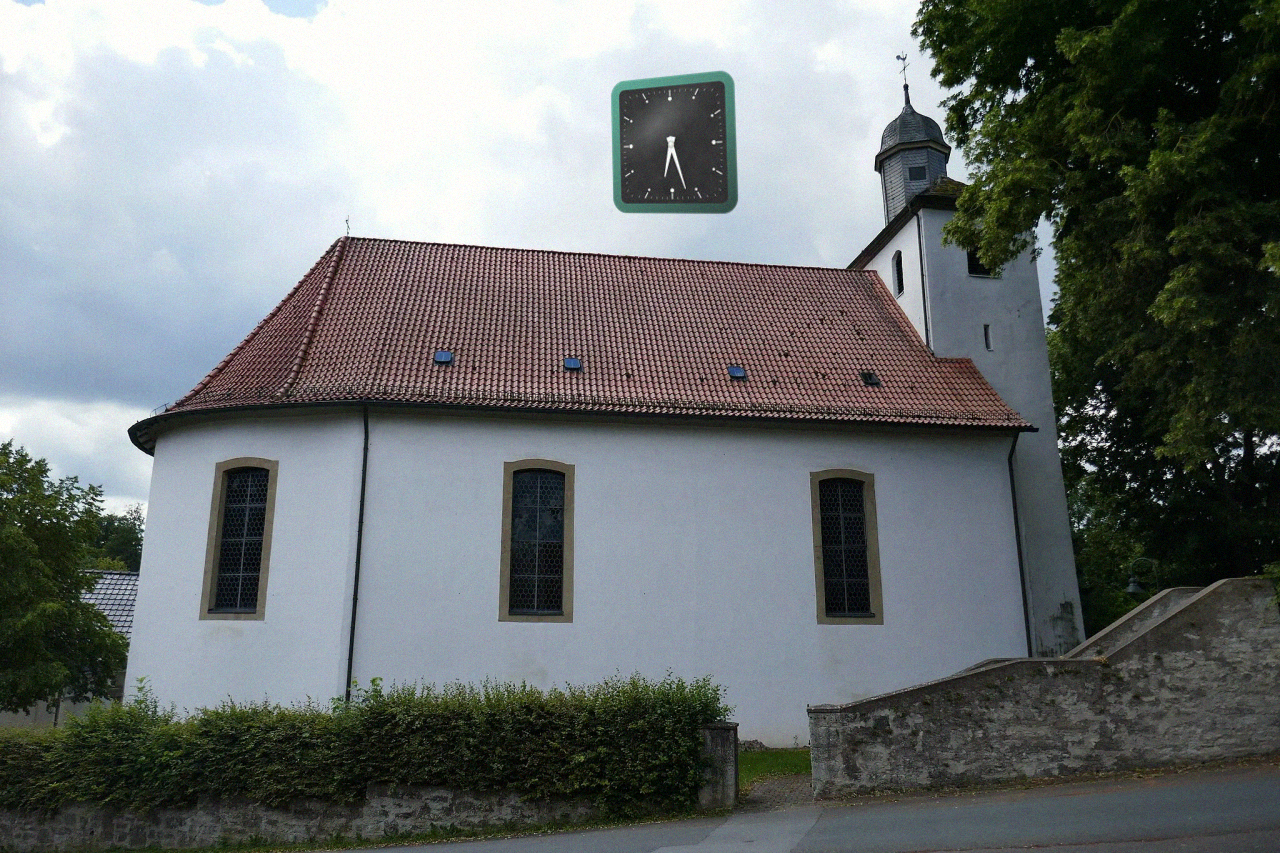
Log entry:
**6:27**
